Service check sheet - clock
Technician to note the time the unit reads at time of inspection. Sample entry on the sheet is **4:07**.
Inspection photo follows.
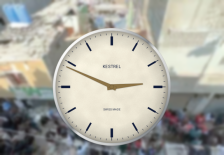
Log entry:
**2:49**
